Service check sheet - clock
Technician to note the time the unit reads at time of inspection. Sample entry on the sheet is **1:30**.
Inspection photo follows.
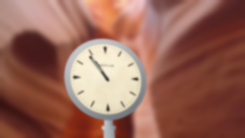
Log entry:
**10:54**
